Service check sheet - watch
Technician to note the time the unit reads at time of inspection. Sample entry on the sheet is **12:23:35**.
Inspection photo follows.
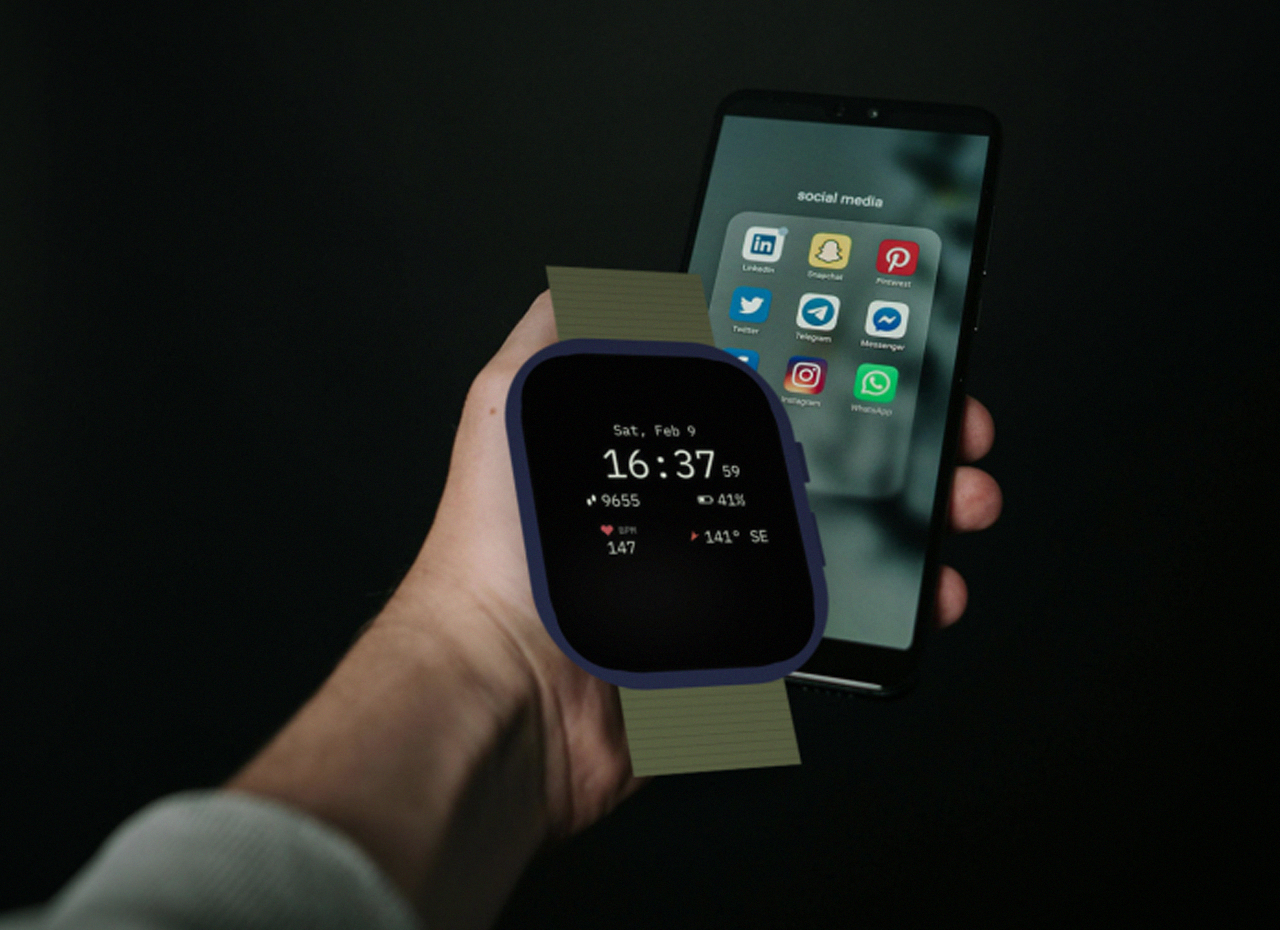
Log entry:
**16:37:59**
